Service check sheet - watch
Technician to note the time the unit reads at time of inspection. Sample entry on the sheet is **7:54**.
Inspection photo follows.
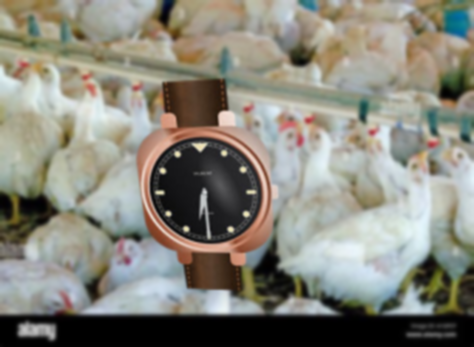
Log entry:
**6:30**
